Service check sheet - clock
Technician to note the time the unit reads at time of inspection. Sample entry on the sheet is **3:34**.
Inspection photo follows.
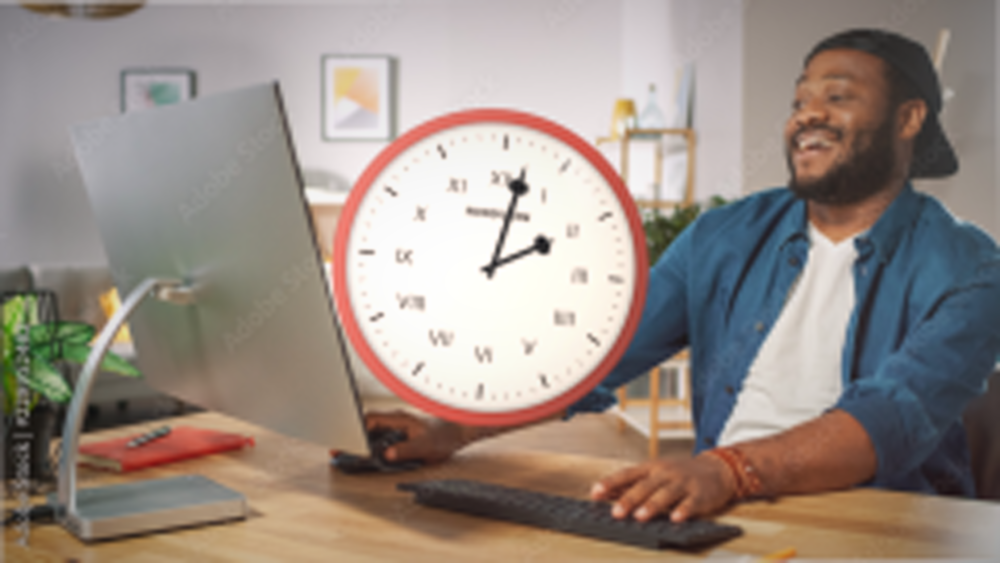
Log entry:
**2:02**
